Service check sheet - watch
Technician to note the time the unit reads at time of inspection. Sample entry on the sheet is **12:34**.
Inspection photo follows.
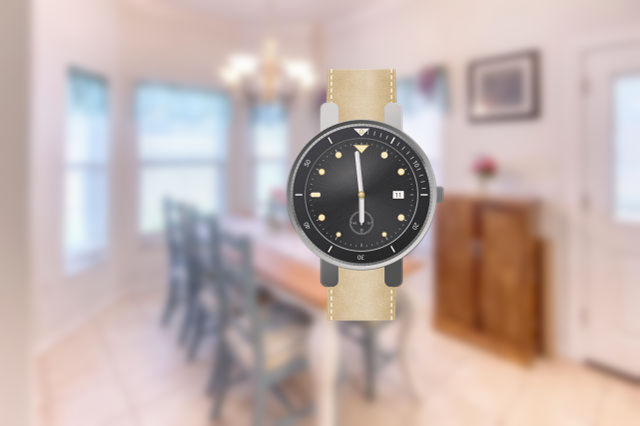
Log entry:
**5:59**
